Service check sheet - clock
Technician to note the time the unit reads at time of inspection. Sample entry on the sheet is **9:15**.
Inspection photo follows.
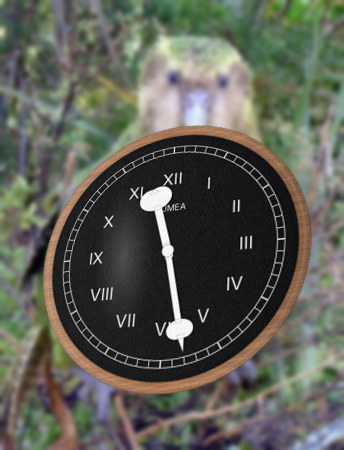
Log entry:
**11:28**
